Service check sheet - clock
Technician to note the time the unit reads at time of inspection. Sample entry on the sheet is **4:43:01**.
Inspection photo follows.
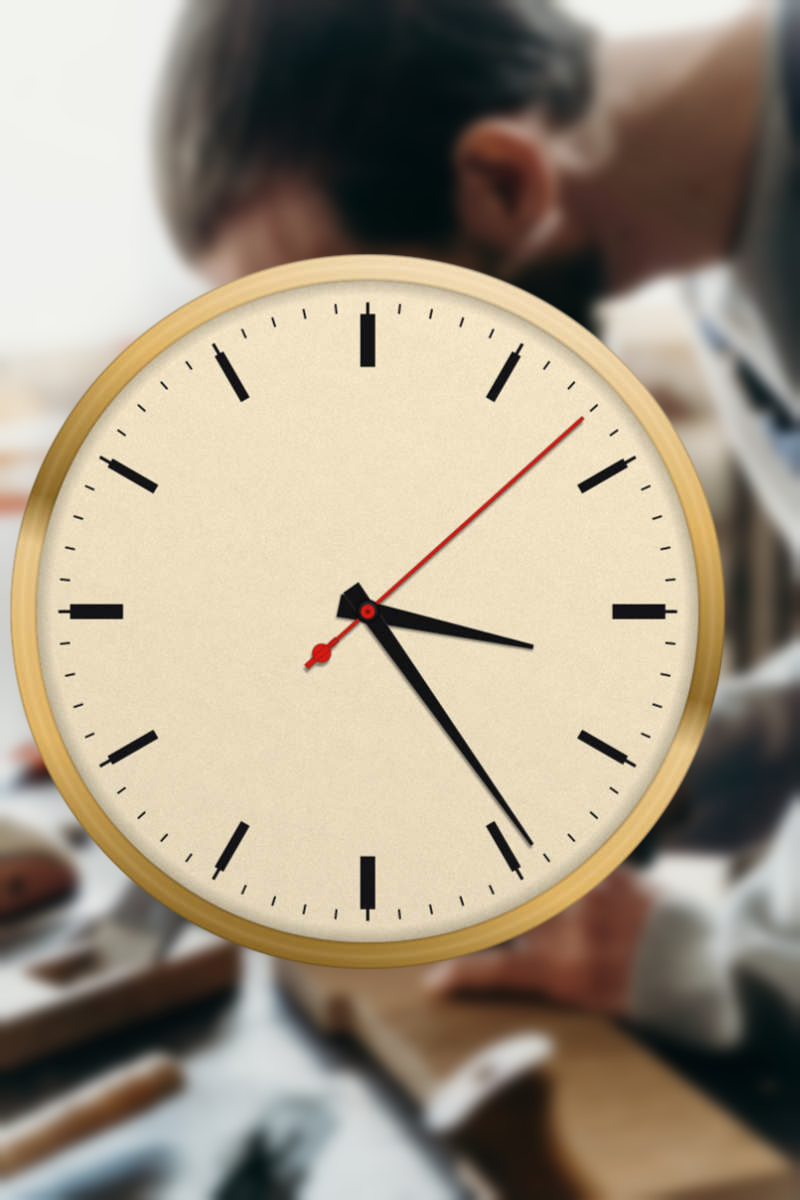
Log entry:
**3:24:08**
